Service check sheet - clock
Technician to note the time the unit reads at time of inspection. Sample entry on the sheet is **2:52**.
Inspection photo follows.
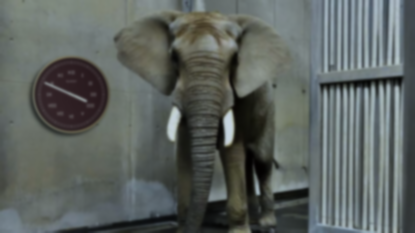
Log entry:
**3:49**
